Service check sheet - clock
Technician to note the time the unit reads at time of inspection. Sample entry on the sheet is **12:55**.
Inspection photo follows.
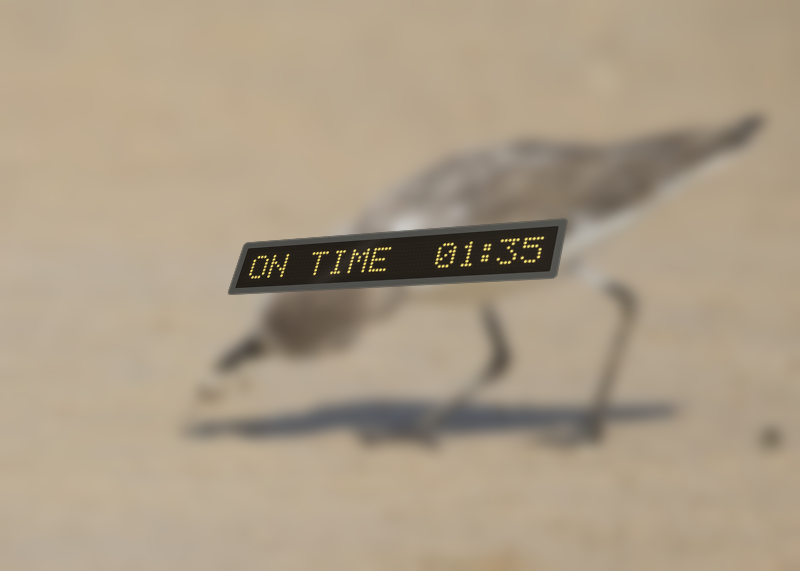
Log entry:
**1:35**
